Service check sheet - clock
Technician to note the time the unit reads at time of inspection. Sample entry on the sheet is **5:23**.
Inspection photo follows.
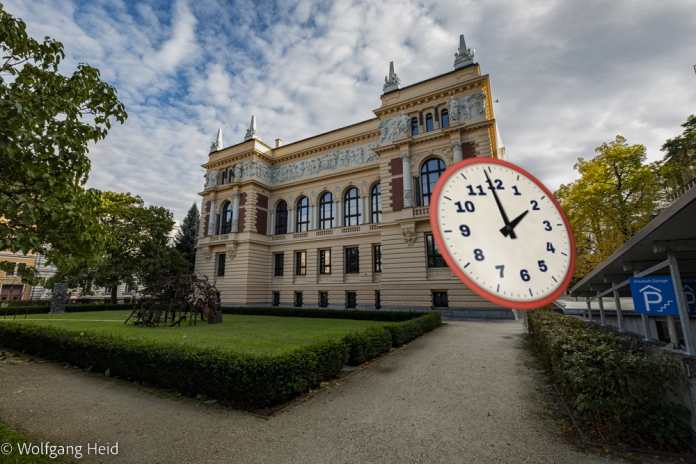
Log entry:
**1:59**
